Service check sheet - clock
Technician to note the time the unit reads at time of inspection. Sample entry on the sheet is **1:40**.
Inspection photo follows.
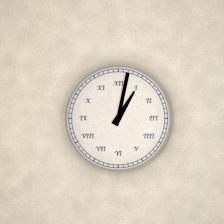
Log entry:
**1:02**
